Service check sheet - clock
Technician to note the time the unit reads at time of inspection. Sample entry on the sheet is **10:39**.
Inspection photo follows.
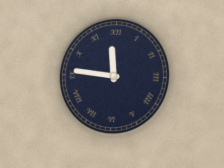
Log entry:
**11:46**
